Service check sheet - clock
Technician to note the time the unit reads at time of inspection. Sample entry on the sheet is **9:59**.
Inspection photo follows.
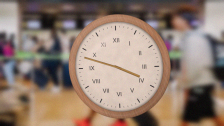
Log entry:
**3:48**
